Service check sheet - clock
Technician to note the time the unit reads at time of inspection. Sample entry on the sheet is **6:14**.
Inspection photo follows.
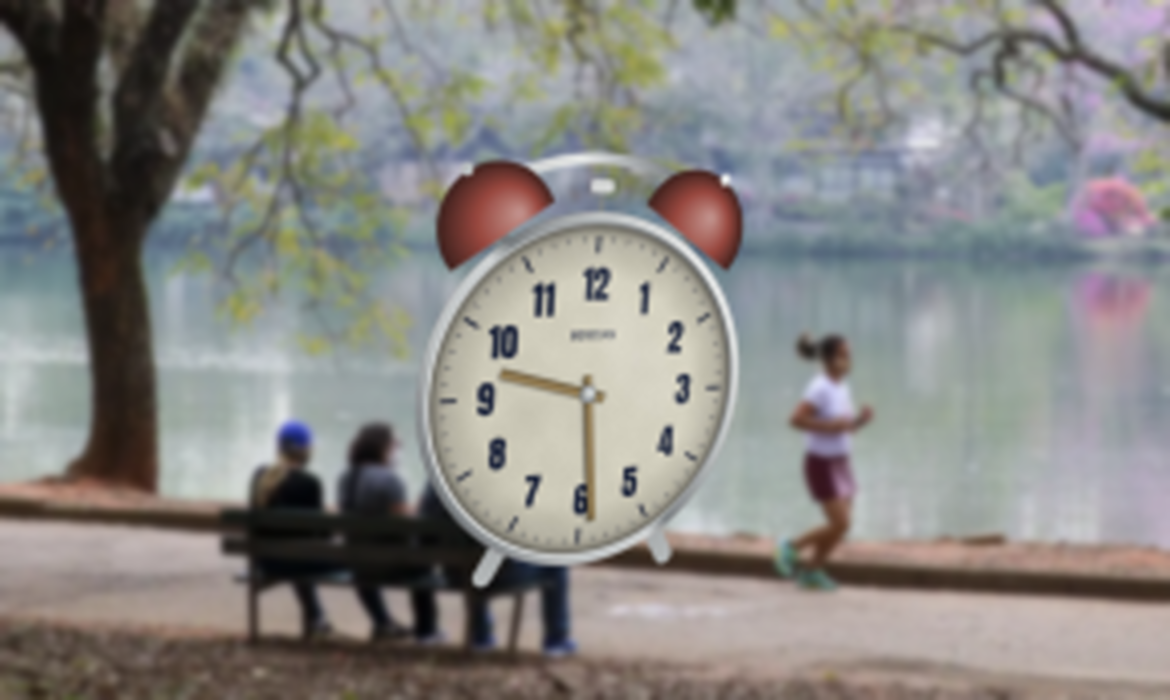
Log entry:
**9:29**
